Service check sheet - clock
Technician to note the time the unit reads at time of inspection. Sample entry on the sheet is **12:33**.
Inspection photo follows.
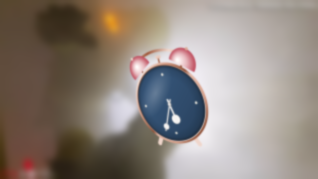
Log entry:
**5:34**
